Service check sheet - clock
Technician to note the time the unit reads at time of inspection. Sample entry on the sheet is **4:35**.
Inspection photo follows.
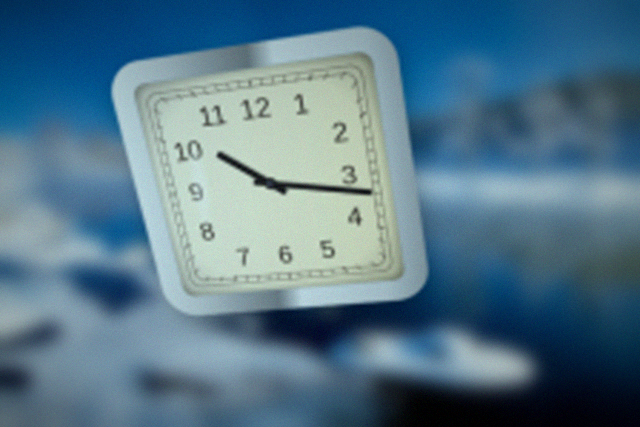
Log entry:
**10:17**
